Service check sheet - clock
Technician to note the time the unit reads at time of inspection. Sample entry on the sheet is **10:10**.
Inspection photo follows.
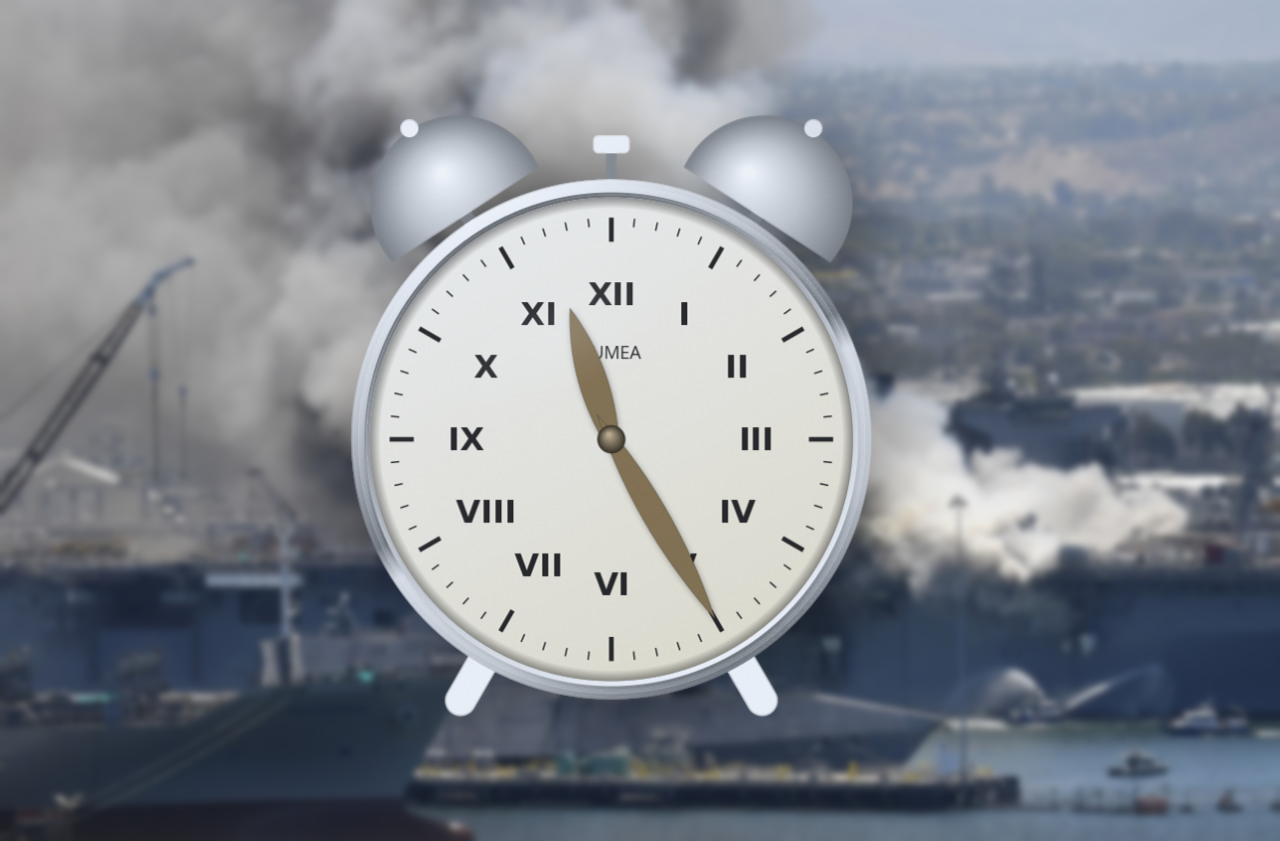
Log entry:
**11:25**
